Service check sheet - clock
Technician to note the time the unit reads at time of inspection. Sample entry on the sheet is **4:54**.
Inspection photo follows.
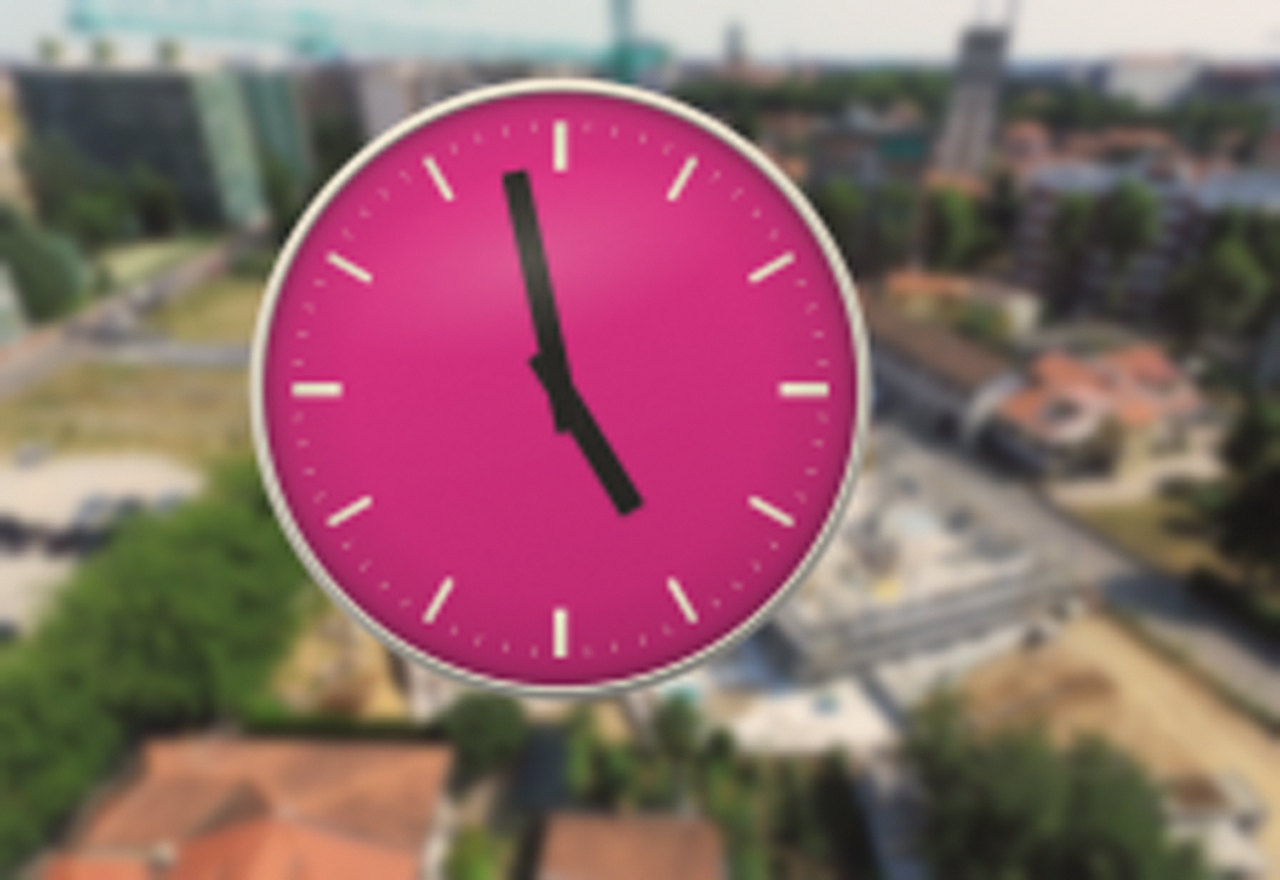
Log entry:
**4:58**
